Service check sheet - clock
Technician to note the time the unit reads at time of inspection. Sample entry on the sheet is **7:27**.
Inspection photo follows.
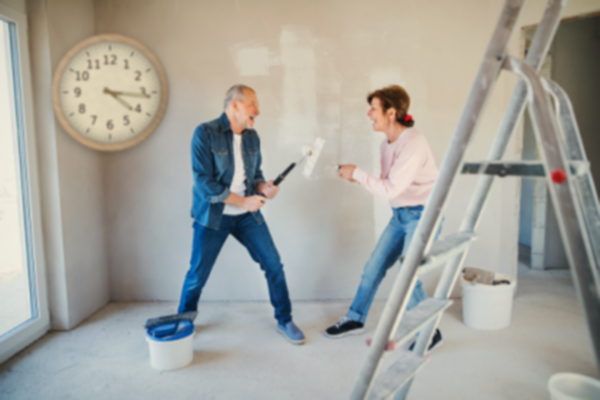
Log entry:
**4:16**
